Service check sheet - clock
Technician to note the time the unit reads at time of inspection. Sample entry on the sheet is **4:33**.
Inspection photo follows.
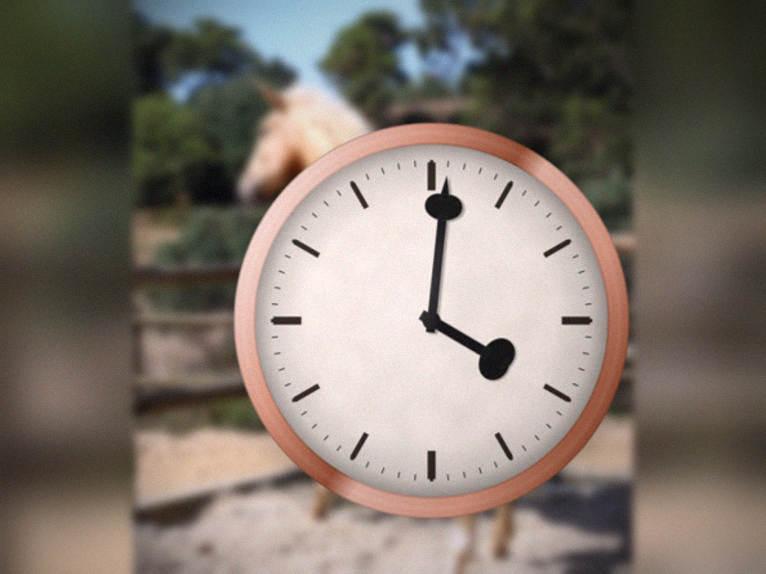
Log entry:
**4:01**
